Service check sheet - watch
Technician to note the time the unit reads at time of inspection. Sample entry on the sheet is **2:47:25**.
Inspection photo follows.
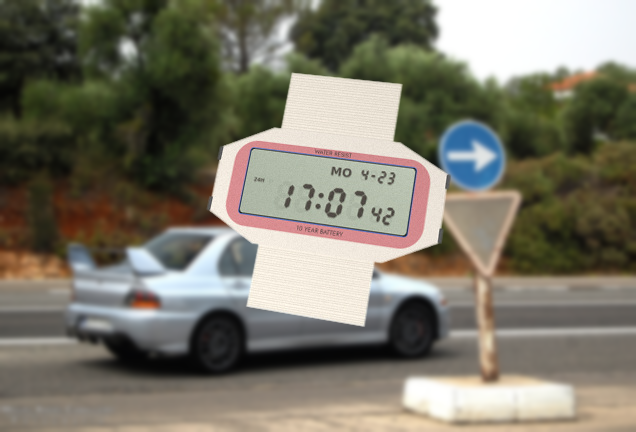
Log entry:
**17:07:42**
